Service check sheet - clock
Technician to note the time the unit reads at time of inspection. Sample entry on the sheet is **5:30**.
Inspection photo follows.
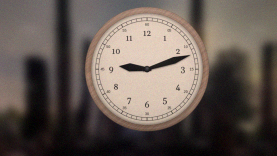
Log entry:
**9:12**
